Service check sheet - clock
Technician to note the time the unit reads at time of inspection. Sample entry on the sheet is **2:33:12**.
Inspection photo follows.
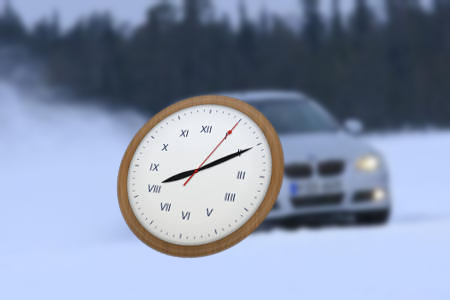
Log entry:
**8:10:05**
